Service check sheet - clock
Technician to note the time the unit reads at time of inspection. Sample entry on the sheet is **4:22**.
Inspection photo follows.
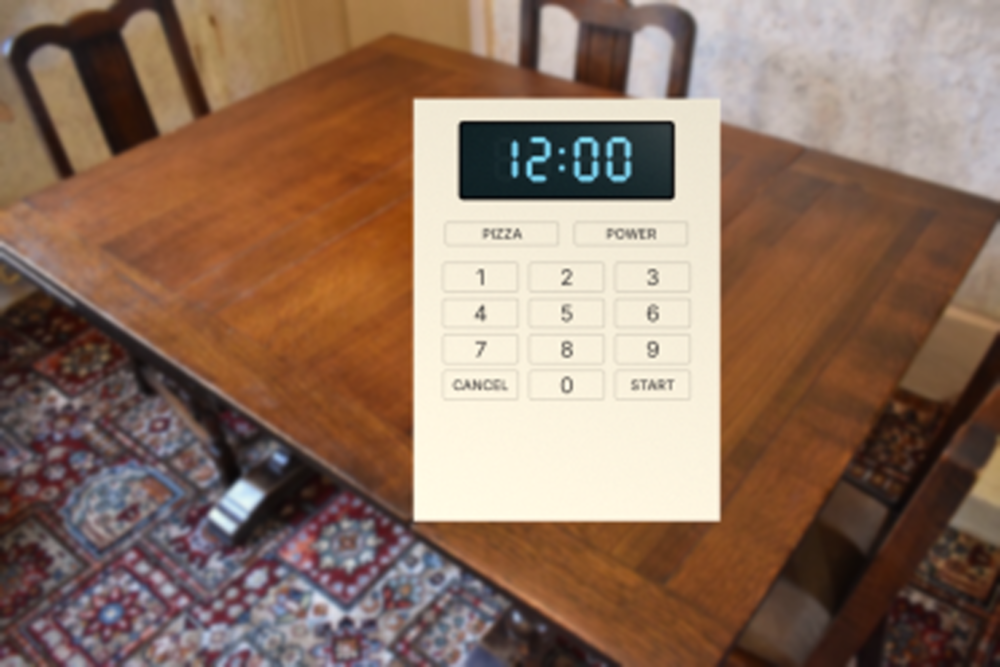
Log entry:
**12:00**
